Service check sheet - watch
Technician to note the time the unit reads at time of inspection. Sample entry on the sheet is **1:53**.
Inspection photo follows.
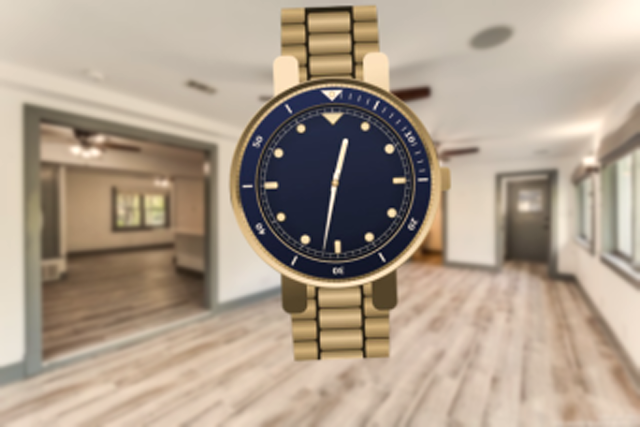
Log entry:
**12:32**
